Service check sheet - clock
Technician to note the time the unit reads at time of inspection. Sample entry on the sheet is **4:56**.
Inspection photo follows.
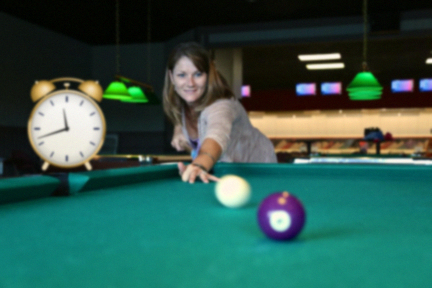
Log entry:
**11:42**
